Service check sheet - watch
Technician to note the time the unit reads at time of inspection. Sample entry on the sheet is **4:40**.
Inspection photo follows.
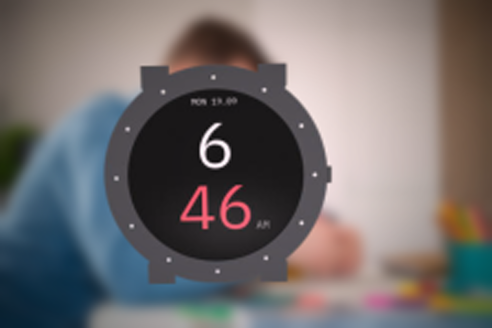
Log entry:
**6:46**
